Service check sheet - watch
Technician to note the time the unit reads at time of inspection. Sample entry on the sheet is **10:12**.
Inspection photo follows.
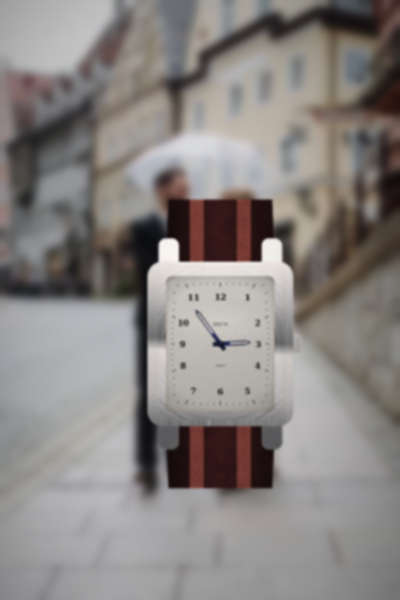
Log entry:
**2:54**
